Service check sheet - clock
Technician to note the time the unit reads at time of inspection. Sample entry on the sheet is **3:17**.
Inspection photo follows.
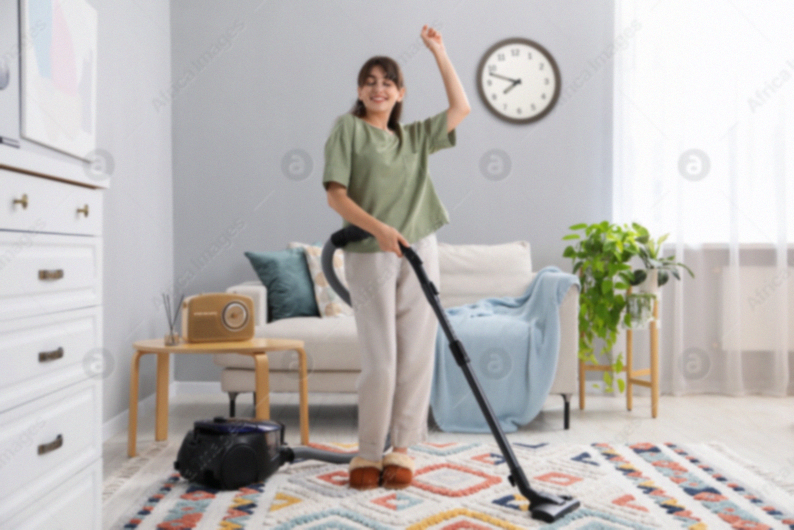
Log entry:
**7:48**
